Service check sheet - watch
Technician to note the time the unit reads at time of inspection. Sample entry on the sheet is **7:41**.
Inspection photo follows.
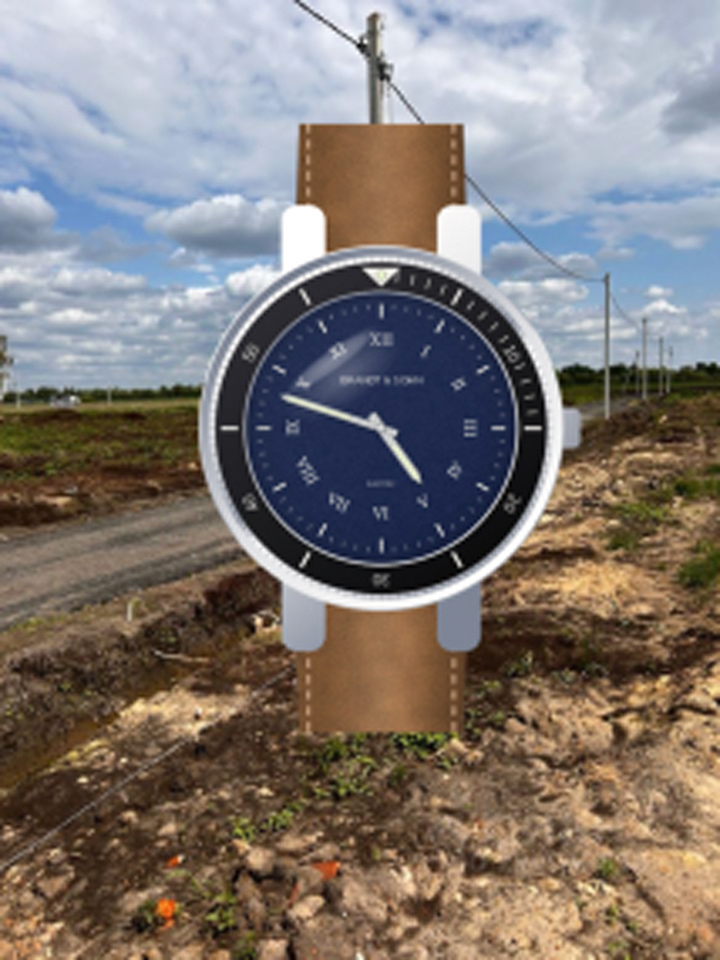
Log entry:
**4:48**
